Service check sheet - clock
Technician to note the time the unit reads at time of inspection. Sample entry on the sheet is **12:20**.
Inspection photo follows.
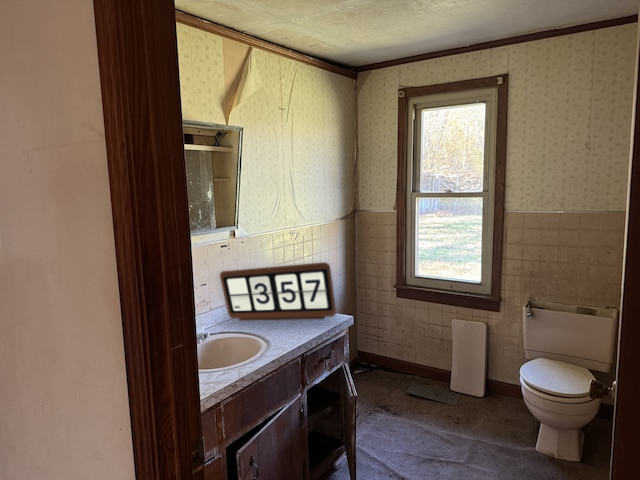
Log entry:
**3:57**
